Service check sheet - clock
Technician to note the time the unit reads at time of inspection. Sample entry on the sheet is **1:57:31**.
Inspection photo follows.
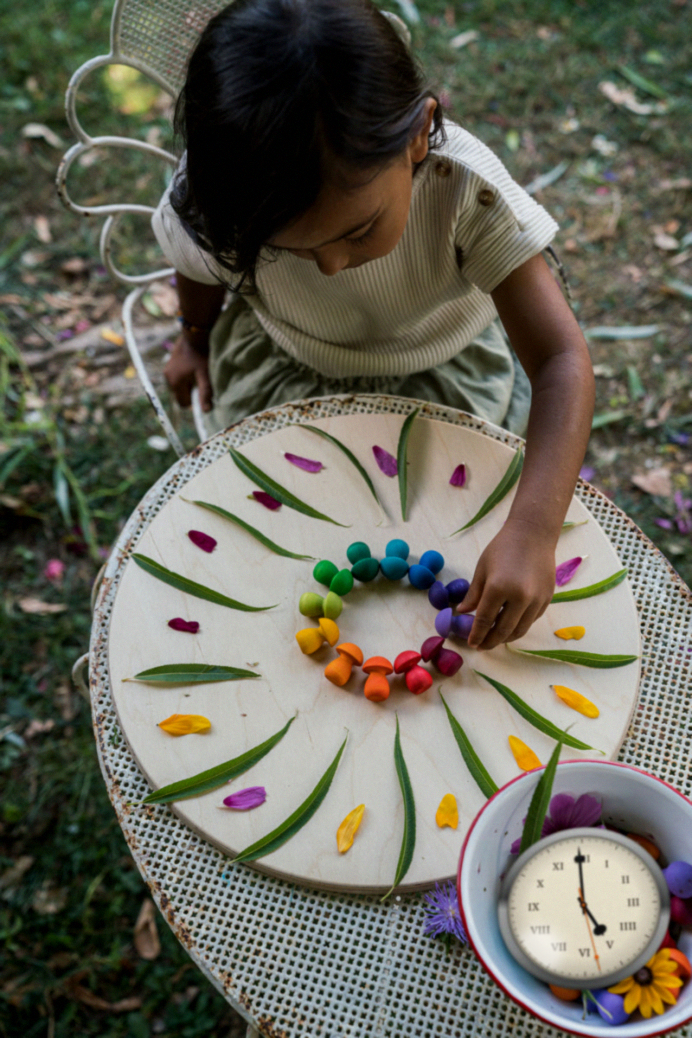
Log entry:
**4:59:28**
